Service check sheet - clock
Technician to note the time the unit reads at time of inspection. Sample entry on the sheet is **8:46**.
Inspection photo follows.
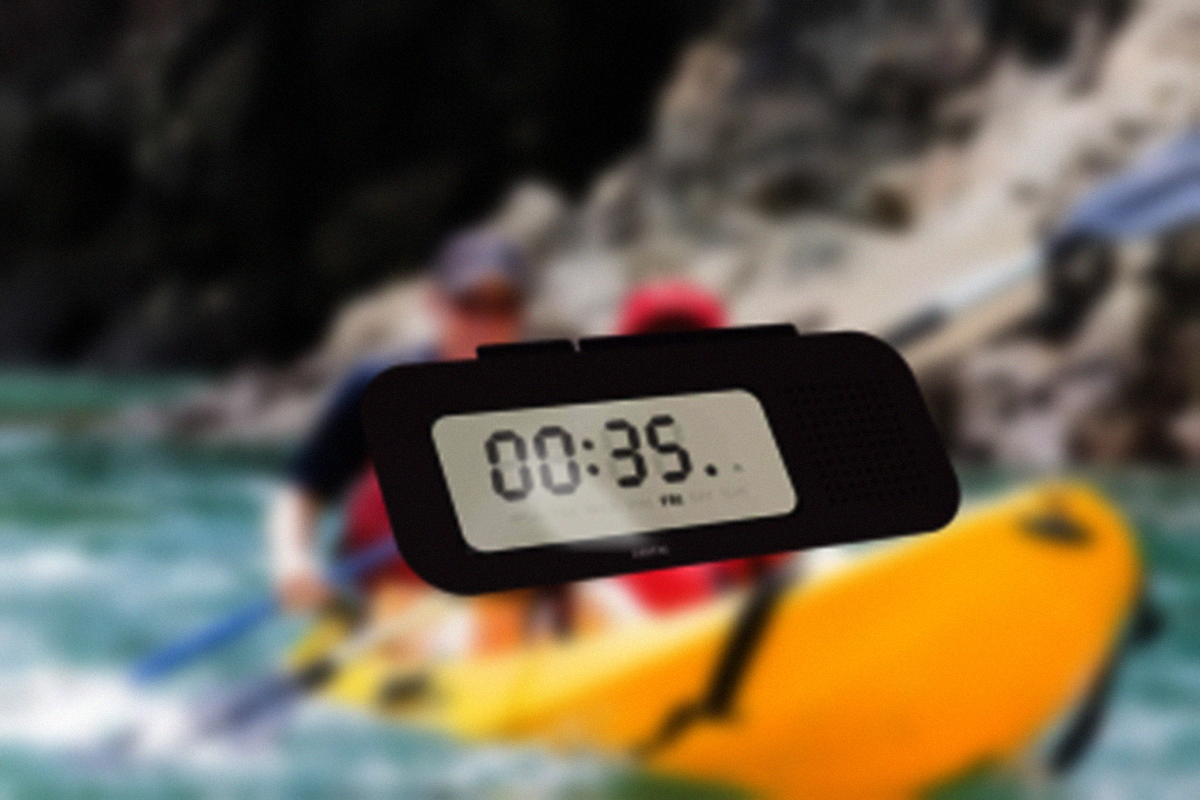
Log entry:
**0:35**
